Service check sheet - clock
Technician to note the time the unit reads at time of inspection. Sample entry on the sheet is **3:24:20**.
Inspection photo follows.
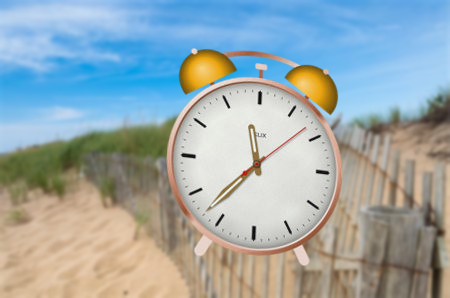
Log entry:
**11:37:08**
